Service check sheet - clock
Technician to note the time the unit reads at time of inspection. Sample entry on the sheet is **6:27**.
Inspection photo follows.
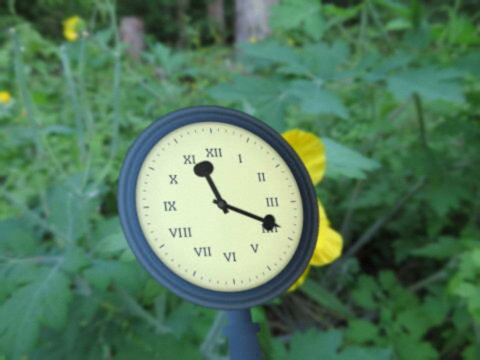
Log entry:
**11:19**
